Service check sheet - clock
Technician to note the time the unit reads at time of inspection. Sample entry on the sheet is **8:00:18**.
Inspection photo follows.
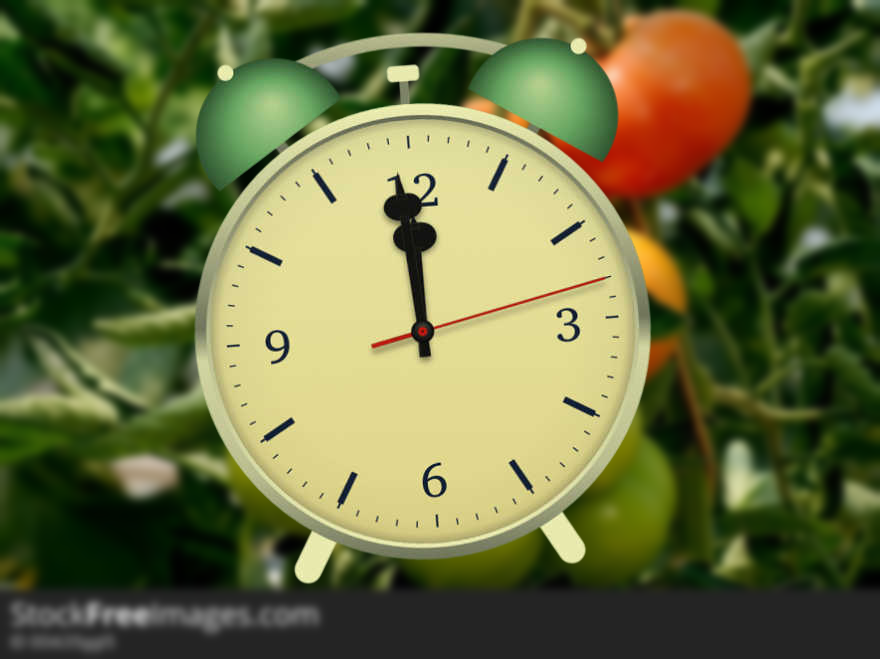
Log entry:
**11:59:13**
